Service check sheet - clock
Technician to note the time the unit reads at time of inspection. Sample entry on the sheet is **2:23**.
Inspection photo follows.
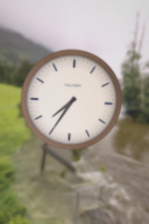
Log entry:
**7:35**
